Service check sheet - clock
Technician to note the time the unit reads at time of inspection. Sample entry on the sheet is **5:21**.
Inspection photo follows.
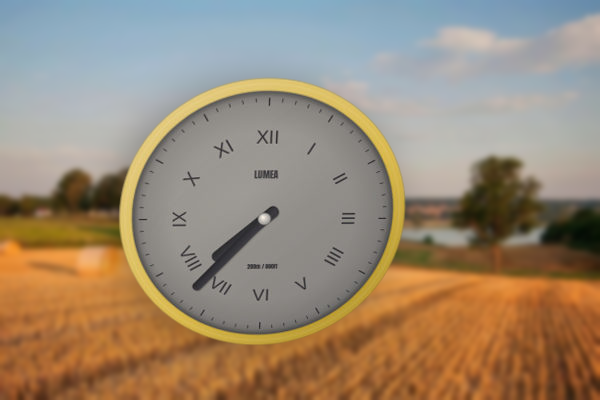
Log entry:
**7:37**
